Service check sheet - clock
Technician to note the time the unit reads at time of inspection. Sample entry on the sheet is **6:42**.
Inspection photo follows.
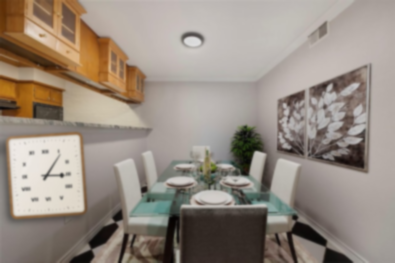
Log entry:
**3:06**
